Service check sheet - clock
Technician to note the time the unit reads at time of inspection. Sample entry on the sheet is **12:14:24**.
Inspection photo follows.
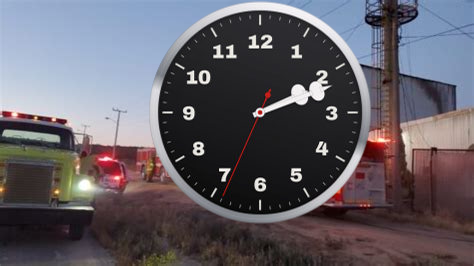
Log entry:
**2:11:34**
